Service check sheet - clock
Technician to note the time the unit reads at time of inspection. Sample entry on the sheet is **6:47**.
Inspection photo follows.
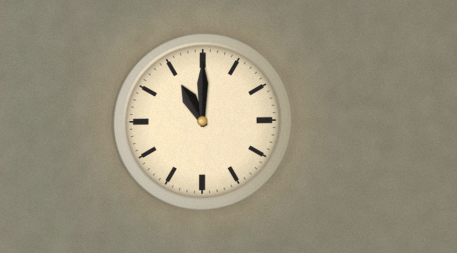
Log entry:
**11:00**
